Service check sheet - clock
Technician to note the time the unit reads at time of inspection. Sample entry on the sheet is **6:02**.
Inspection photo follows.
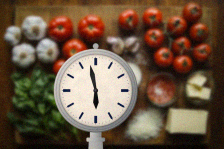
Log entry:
**5:58**
